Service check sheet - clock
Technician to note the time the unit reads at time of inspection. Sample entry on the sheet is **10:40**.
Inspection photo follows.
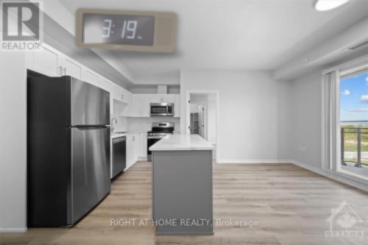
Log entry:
**3:19**
